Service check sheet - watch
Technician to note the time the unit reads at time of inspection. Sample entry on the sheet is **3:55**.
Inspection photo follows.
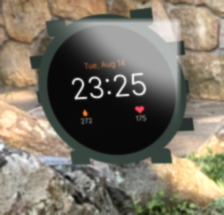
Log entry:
**23:25**
